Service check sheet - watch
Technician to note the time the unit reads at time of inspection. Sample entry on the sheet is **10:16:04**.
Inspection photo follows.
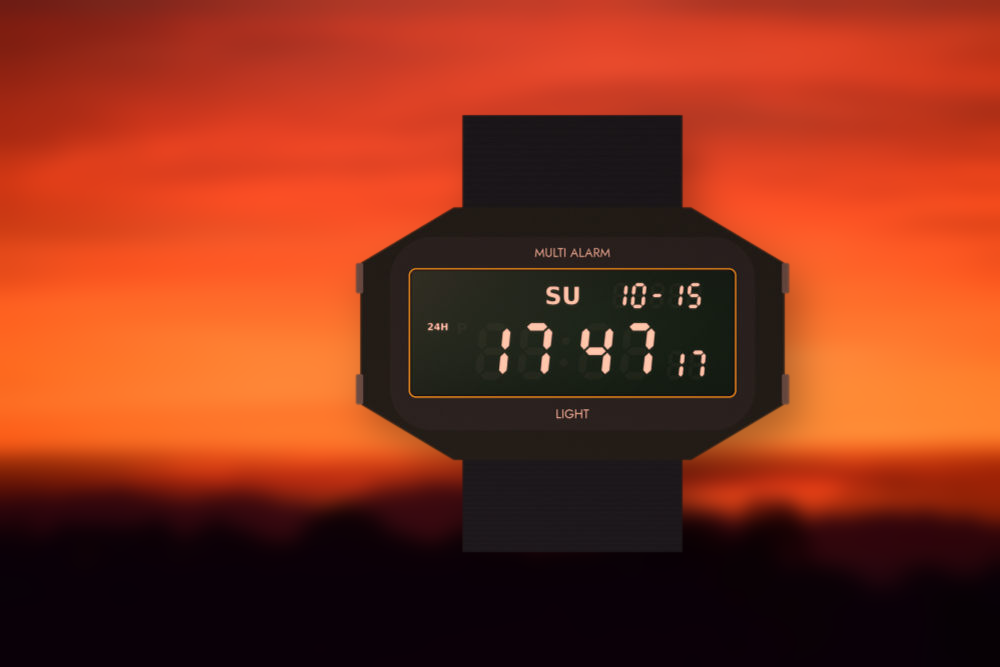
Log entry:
**17:47:17**
